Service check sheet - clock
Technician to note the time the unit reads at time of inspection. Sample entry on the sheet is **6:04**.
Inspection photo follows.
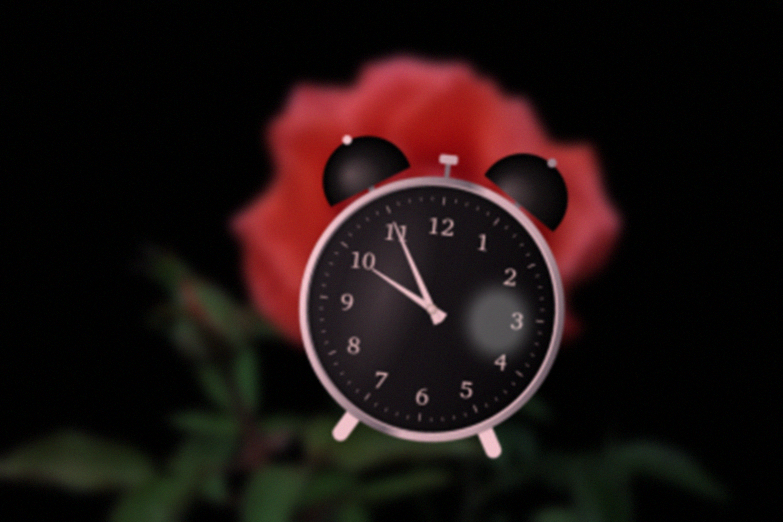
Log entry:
**9:55**
